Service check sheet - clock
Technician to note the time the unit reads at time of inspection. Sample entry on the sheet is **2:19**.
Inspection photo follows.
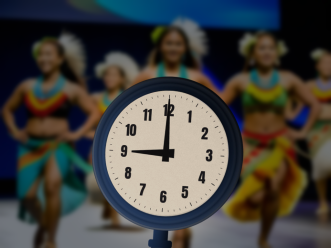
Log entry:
**9:00**
